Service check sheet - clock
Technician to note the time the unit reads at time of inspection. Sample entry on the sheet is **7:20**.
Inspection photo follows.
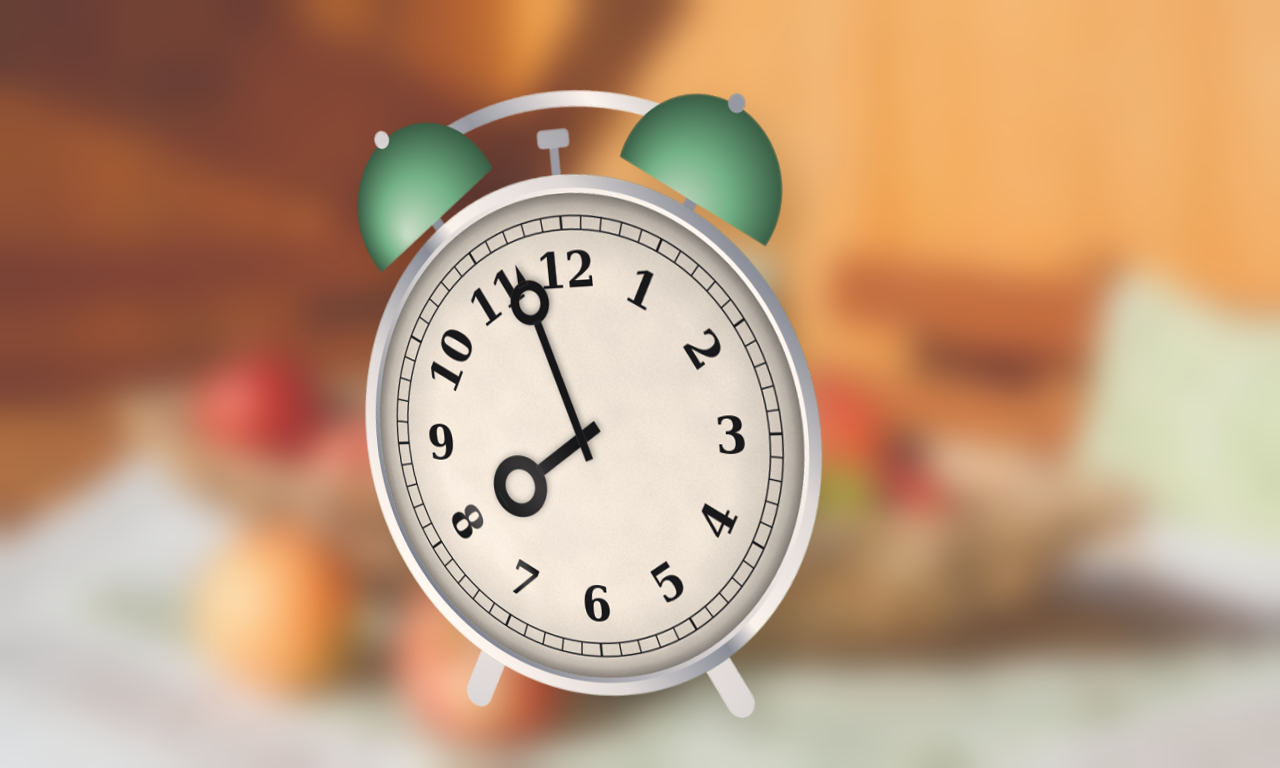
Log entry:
**7:57**
